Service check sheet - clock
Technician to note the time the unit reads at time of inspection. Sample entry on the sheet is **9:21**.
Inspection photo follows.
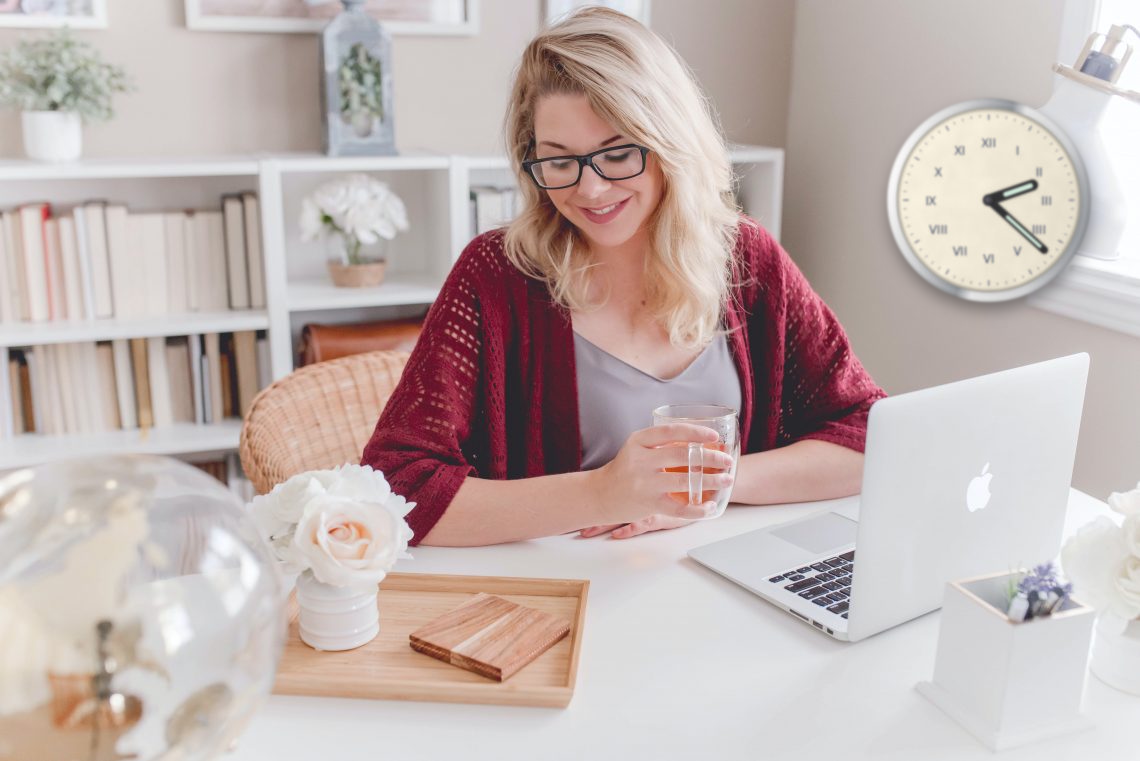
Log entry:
**2:22**
